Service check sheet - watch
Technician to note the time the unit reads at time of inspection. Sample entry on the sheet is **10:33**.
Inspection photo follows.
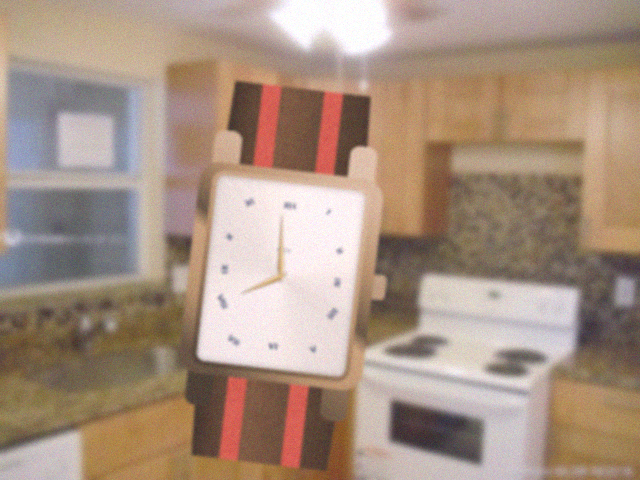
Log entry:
**7:59**
